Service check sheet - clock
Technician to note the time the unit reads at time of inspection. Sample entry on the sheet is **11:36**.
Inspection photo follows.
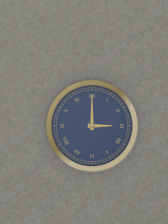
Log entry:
**3:00**
